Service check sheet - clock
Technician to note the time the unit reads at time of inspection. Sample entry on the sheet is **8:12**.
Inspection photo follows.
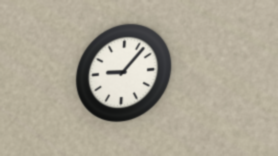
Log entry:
**9:07**
